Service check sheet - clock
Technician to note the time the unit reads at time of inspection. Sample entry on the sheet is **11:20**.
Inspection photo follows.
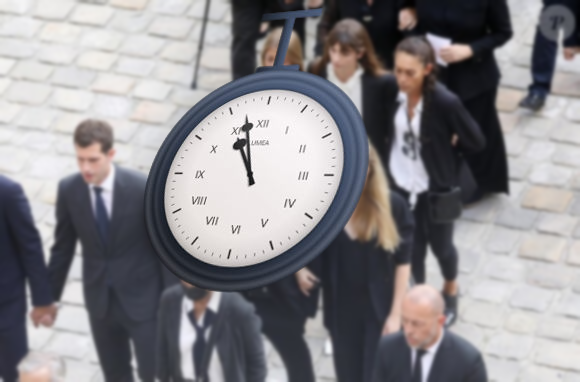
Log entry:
**10:57**
